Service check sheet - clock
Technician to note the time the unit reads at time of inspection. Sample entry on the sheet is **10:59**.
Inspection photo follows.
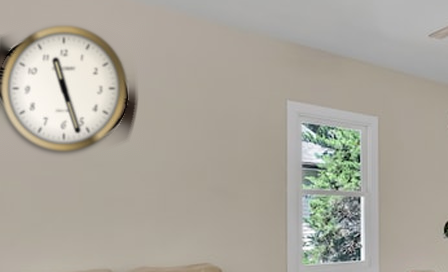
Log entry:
**11:27**
